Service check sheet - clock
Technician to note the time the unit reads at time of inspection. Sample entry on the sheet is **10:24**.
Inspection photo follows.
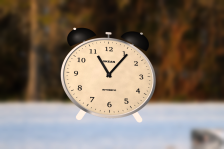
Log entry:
**11:06**
